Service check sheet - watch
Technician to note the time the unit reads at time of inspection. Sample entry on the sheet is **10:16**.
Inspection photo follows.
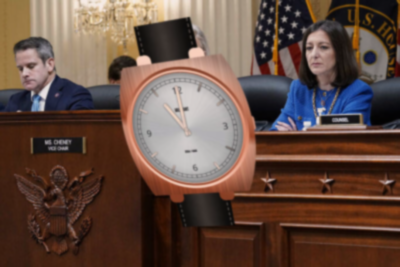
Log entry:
**11:00**
